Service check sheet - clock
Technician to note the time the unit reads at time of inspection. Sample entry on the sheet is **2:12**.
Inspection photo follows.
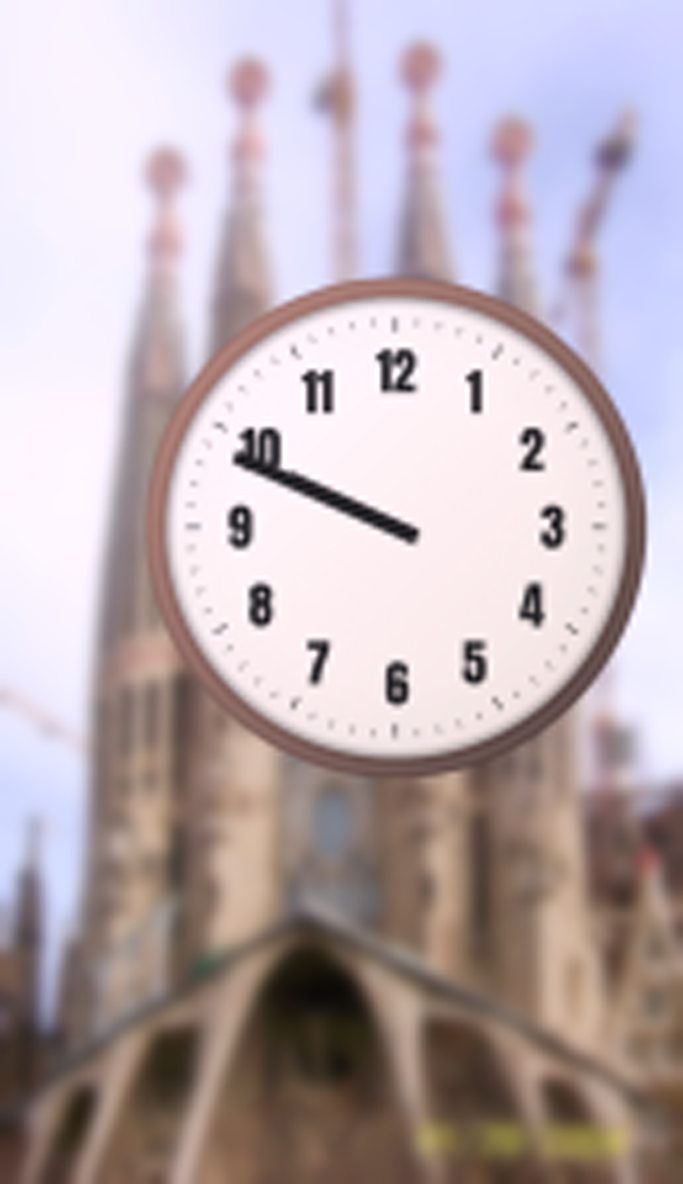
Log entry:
**9:49**
